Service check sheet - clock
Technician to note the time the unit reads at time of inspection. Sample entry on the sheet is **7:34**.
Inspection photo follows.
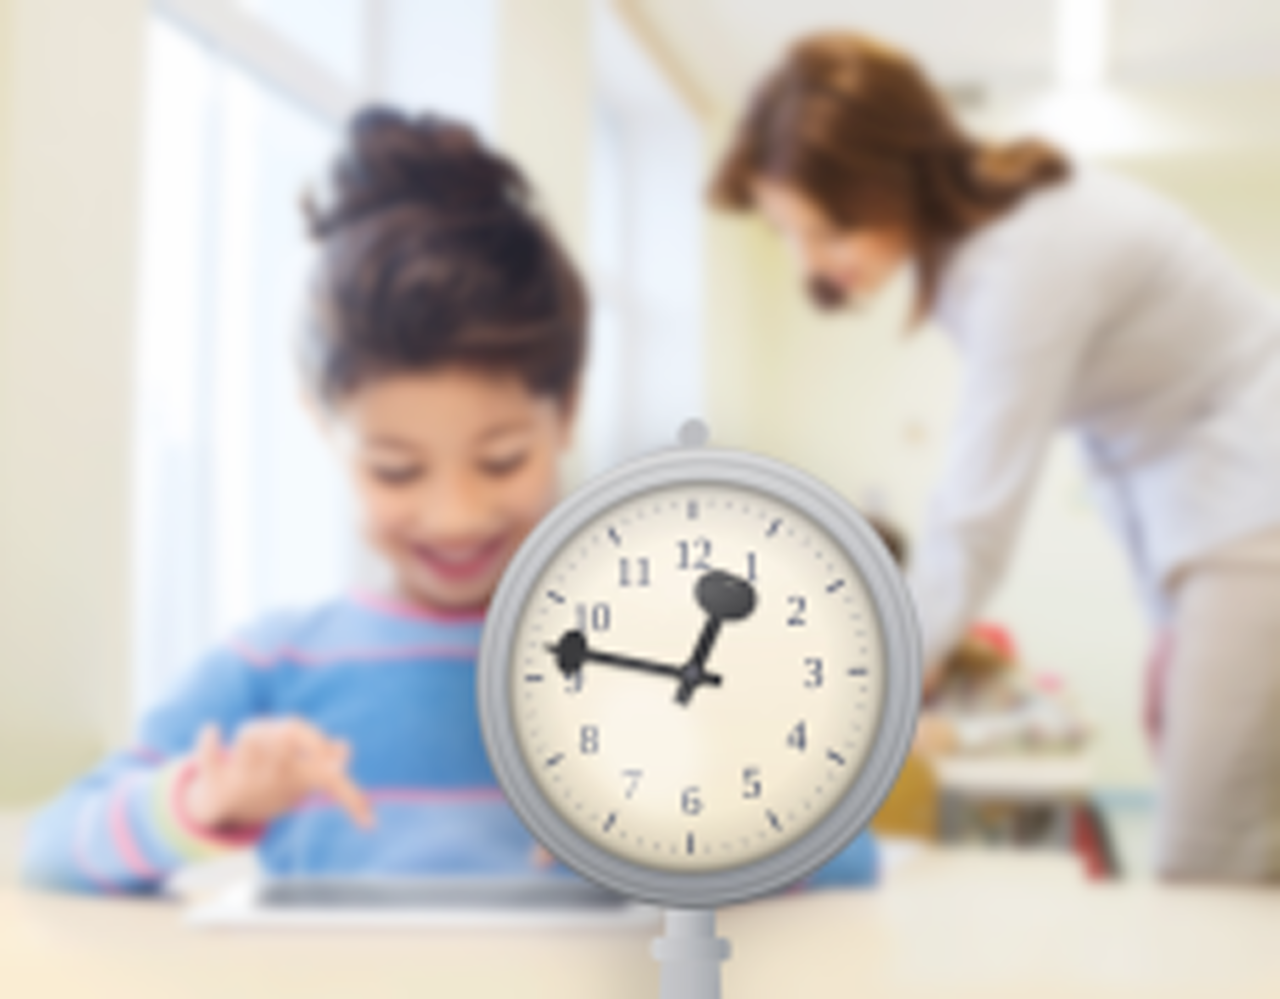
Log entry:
**12:47**
